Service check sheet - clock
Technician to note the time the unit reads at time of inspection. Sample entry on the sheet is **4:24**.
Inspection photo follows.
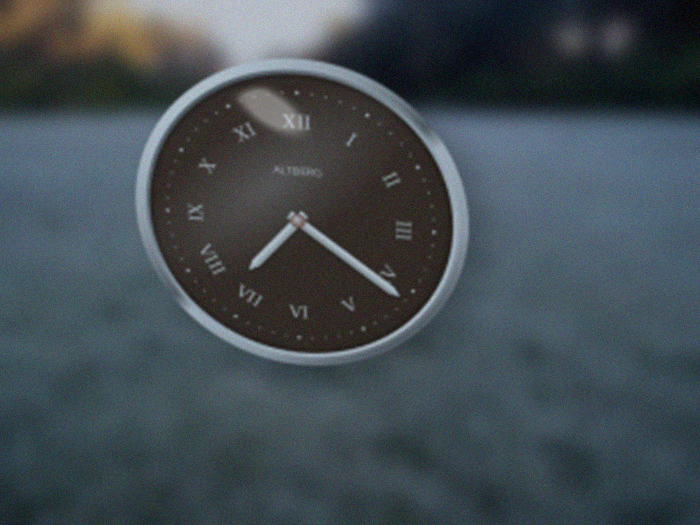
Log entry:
**7:21**
